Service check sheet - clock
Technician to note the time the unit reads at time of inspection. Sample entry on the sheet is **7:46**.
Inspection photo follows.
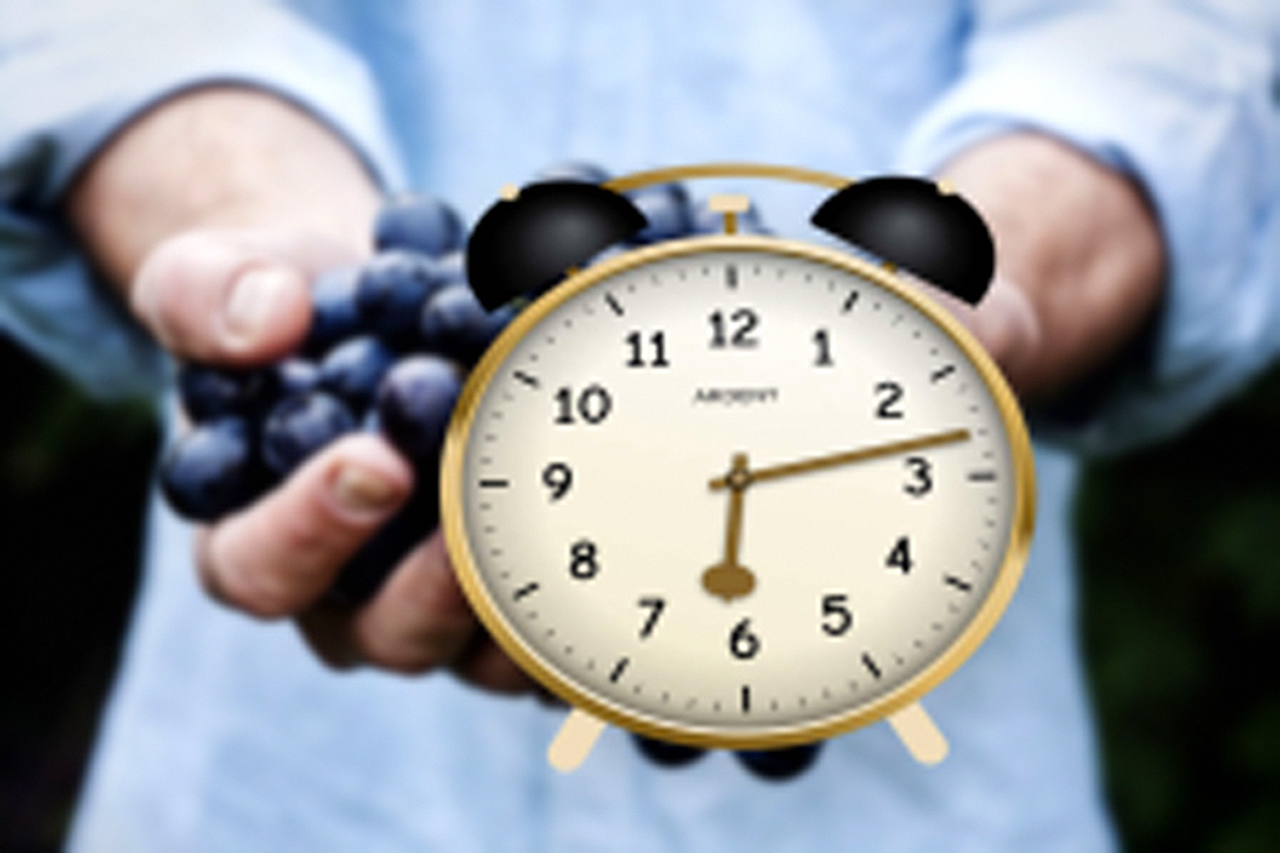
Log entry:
**6:13**
